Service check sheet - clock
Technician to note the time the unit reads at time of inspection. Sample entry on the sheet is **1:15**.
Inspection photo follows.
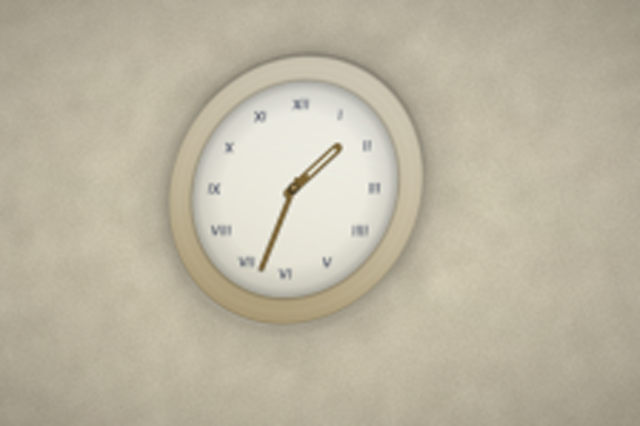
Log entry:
**1:33**
